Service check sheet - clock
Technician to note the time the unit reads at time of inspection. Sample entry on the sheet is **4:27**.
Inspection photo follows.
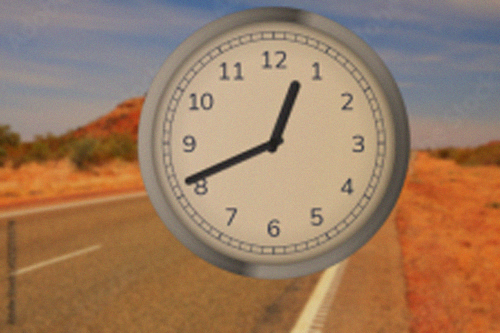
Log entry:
**12:41**
